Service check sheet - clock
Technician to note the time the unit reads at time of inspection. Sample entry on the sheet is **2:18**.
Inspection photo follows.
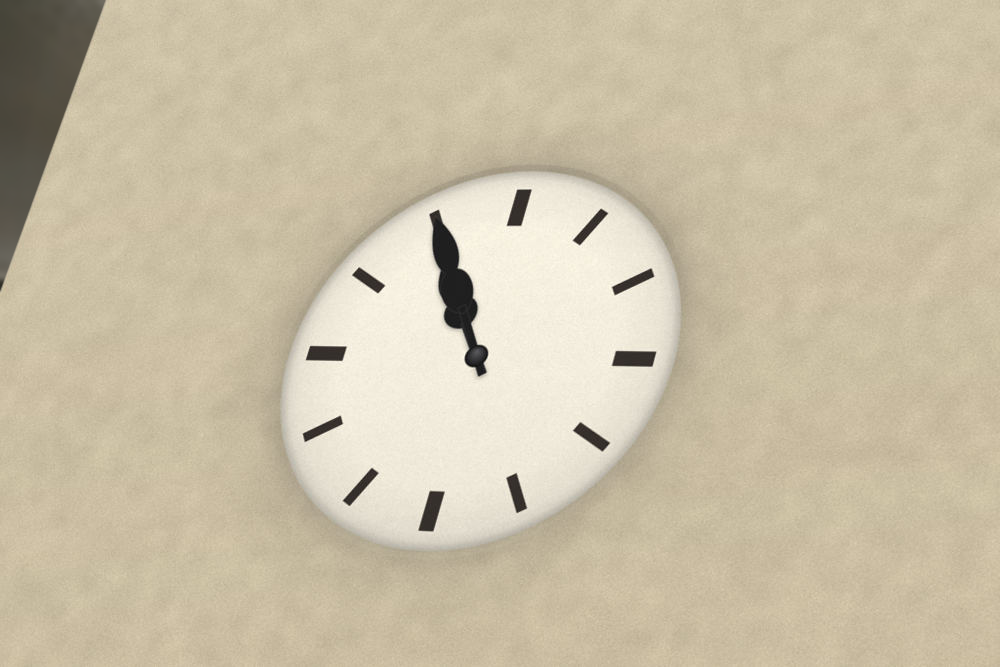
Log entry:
**10:55**
